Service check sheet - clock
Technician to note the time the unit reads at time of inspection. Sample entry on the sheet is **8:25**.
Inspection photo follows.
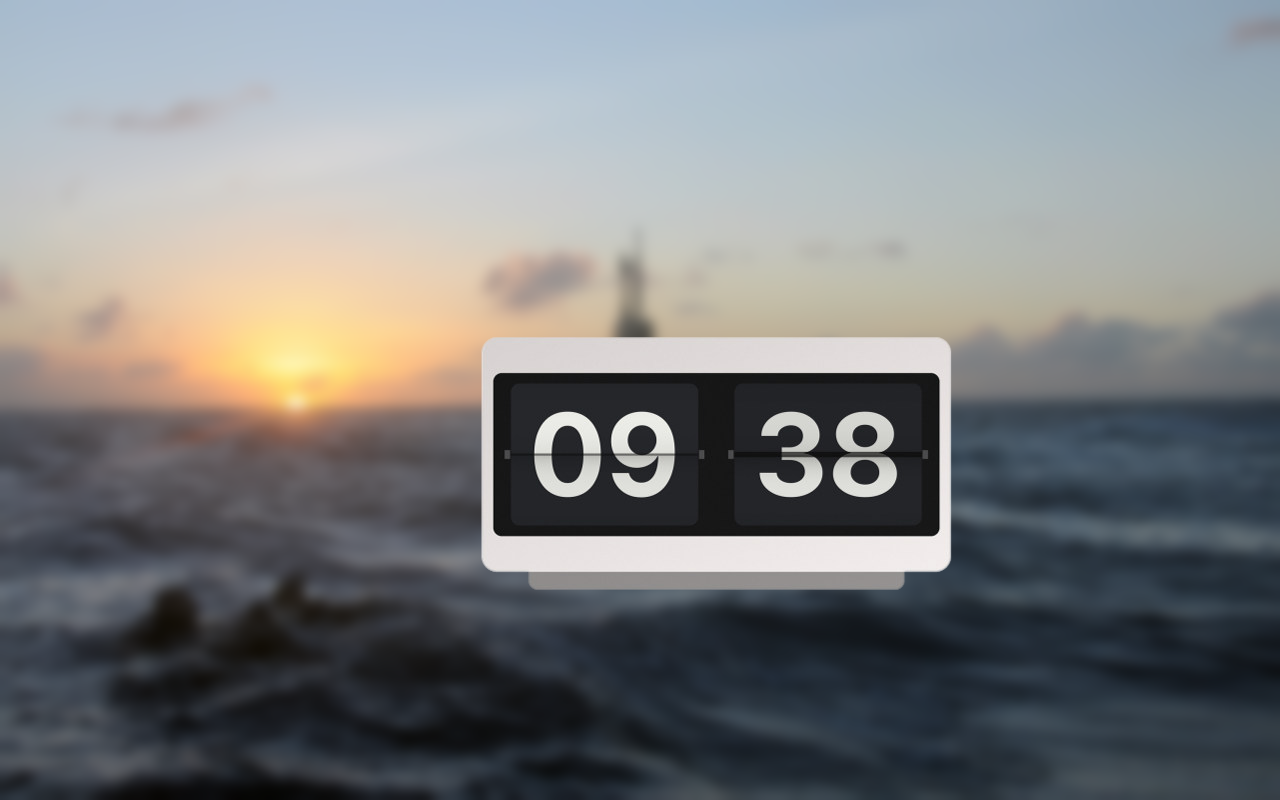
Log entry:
**9:38**
